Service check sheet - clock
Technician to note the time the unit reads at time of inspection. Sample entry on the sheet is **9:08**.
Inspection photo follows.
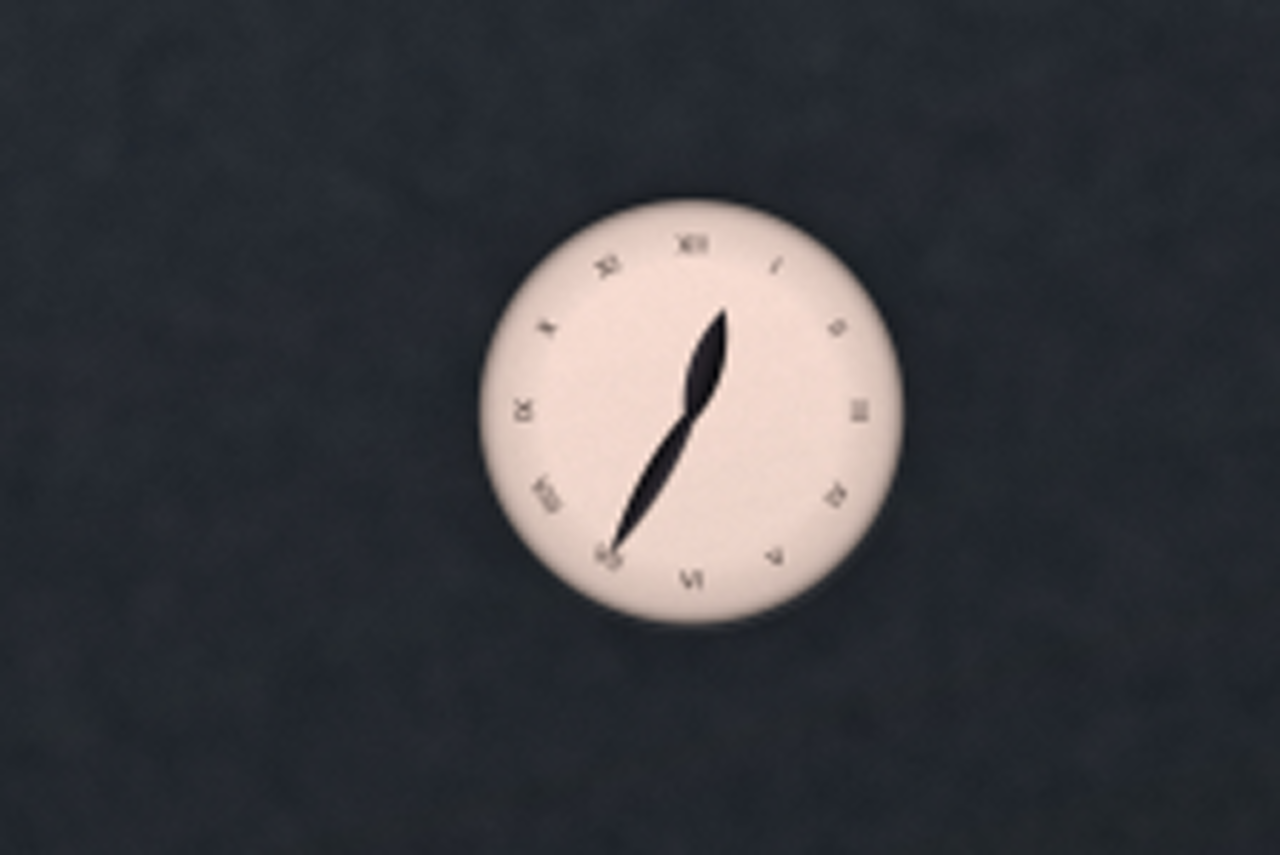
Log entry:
**12:35**
